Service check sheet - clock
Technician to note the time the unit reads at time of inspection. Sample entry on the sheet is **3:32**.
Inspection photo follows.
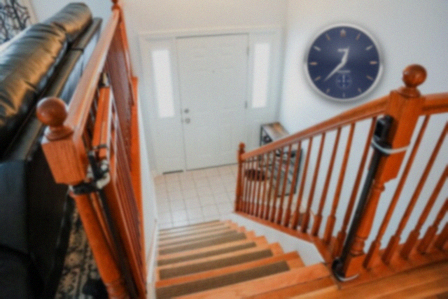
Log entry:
**12:38**
